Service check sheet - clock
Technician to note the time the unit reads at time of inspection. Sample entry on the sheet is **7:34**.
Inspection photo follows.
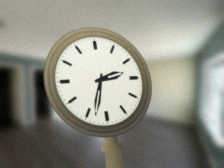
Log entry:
**2:33**
